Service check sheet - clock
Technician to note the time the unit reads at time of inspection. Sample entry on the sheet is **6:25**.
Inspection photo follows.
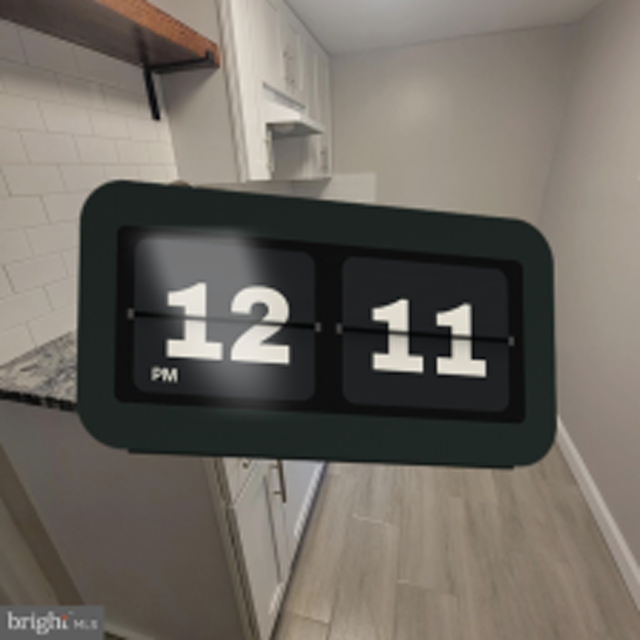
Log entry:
**12:11**
